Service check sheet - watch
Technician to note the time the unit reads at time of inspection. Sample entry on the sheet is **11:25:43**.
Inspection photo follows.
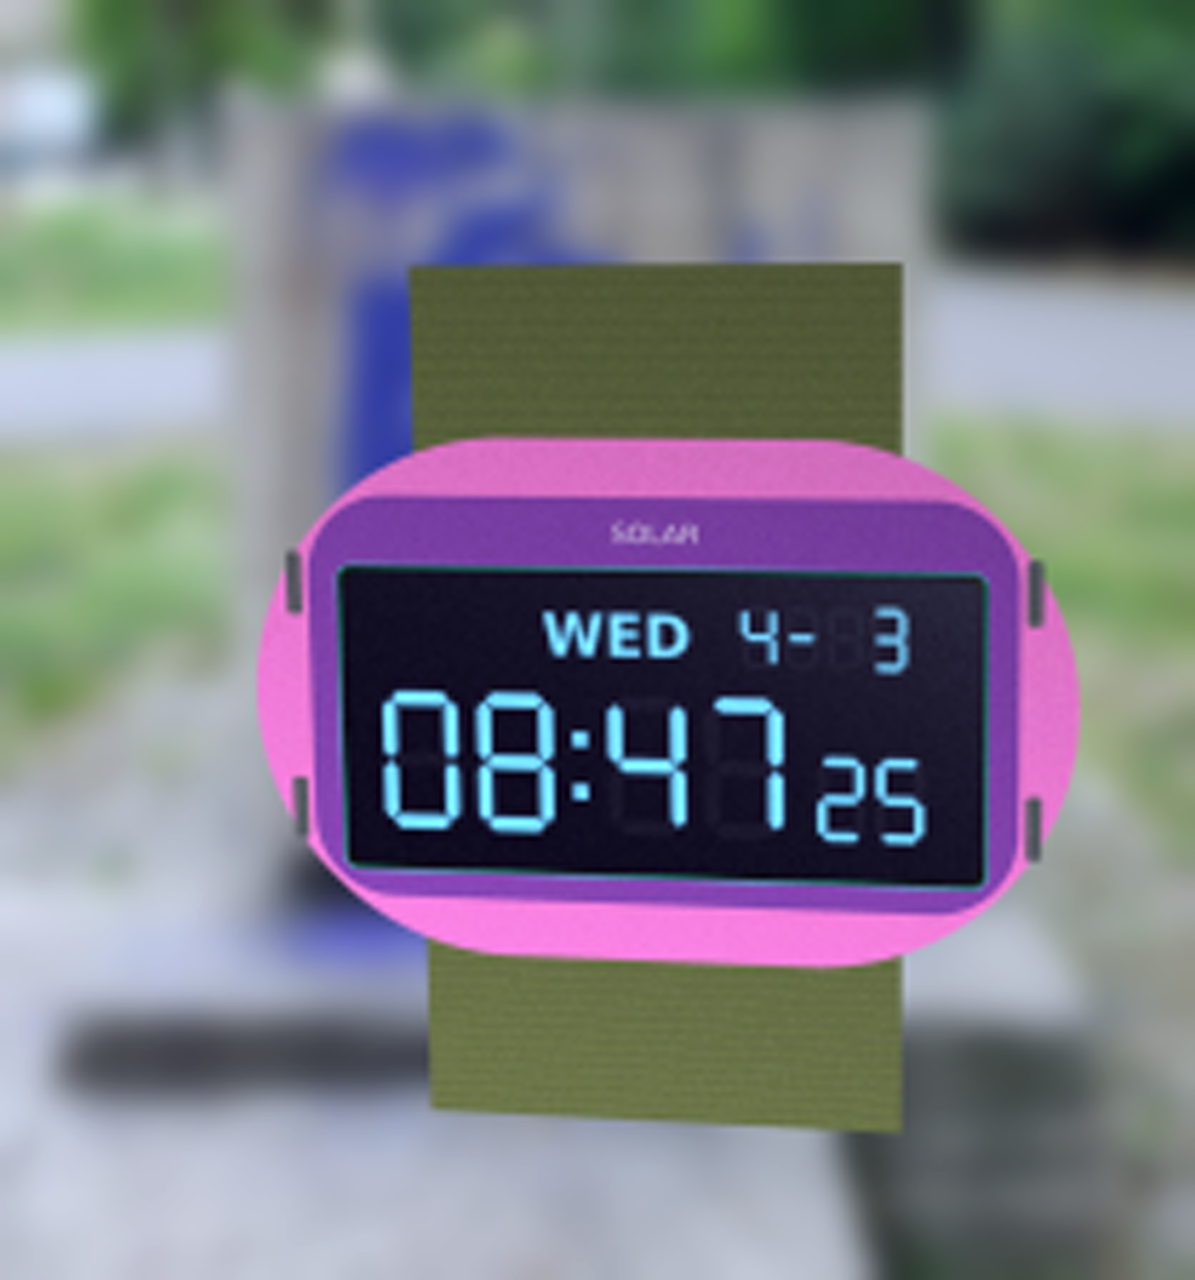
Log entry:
**8:47:25**
